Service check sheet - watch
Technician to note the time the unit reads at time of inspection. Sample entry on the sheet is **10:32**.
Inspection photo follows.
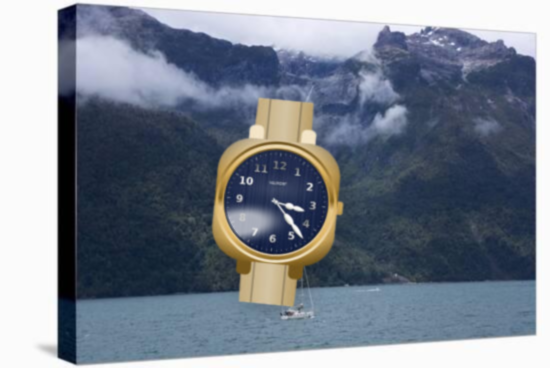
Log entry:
**3:23**
